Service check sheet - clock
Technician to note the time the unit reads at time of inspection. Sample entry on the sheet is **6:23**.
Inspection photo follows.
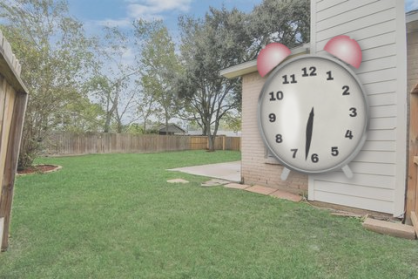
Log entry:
**6:32**
